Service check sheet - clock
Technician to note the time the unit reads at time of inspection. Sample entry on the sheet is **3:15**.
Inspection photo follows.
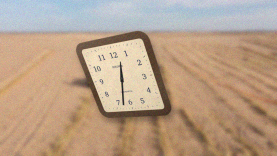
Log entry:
**12:33**
